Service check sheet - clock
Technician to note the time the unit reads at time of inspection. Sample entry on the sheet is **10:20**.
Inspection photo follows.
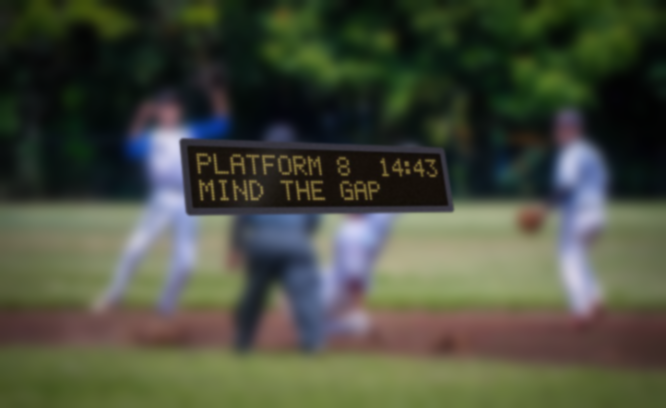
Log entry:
**14:43**
